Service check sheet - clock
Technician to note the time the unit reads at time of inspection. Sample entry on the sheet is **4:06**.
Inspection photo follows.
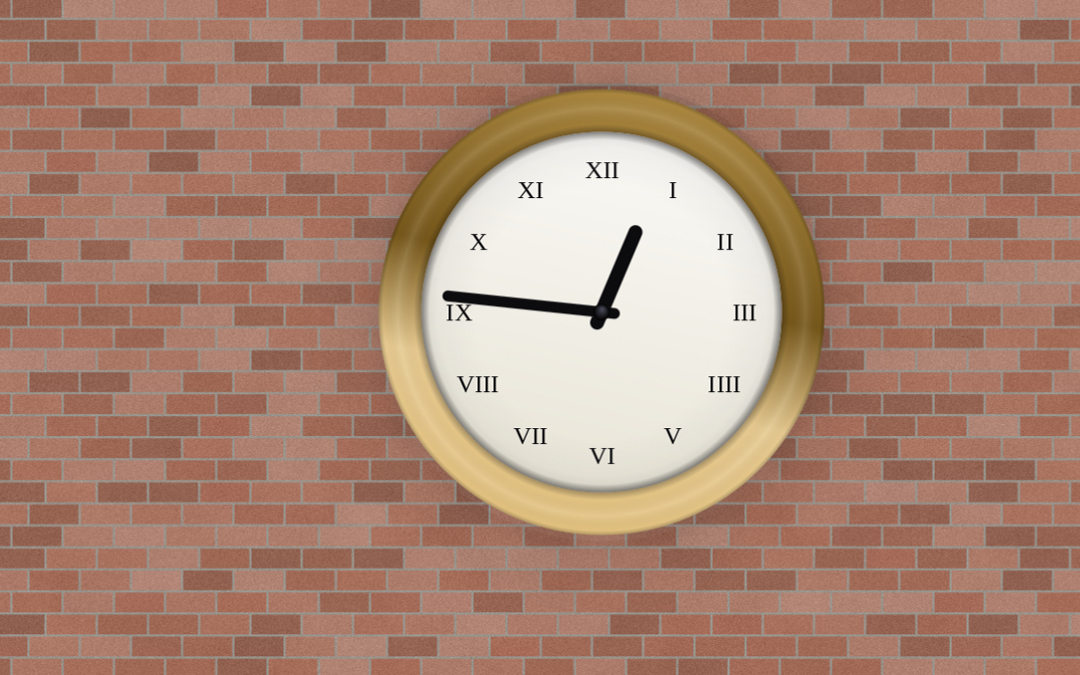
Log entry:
**12:46**
